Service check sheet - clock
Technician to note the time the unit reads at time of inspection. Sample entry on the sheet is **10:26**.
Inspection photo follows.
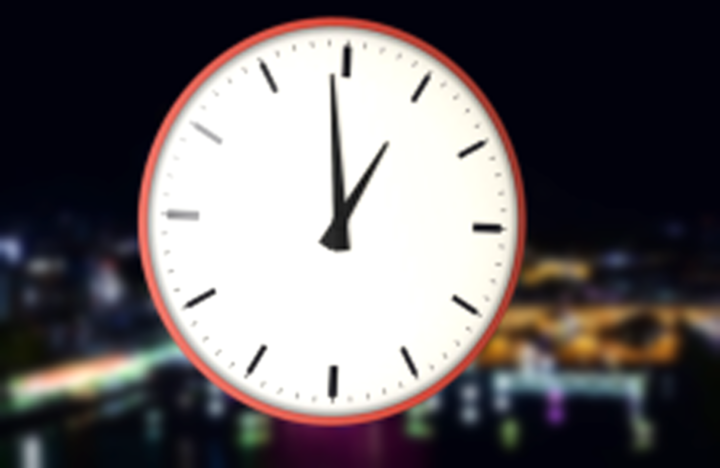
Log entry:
**12:59**
